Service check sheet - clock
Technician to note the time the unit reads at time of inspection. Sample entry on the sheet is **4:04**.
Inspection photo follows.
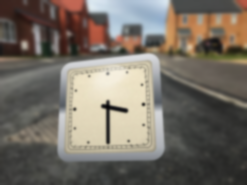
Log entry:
**3:30**
